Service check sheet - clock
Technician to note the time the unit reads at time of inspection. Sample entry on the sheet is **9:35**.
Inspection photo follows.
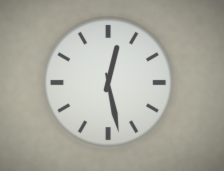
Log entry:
**12:28**
